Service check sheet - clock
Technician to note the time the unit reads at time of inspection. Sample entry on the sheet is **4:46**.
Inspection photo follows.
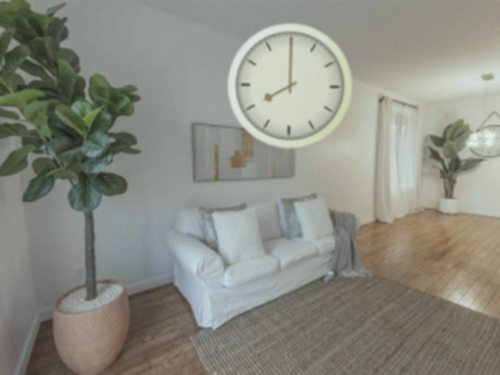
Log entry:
**8:00**
